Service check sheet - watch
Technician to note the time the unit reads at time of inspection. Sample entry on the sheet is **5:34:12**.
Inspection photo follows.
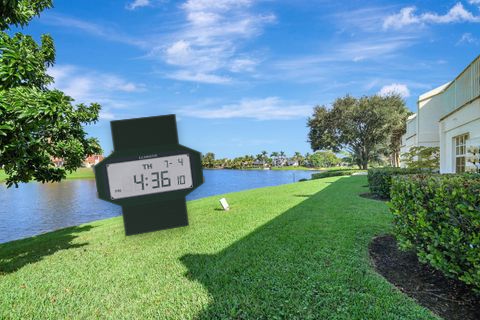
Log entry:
**4:36:10**
